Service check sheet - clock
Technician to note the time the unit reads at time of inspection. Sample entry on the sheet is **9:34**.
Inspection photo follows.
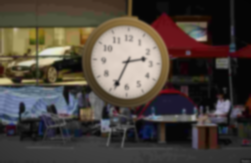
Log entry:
**2:34**
